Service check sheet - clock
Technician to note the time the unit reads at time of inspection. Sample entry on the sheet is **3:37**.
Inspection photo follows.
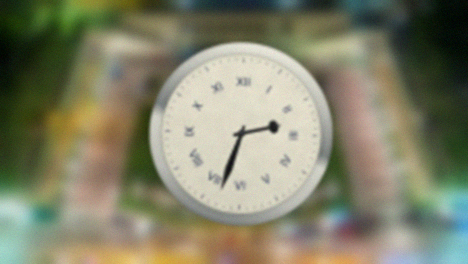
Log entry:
**2:33**
